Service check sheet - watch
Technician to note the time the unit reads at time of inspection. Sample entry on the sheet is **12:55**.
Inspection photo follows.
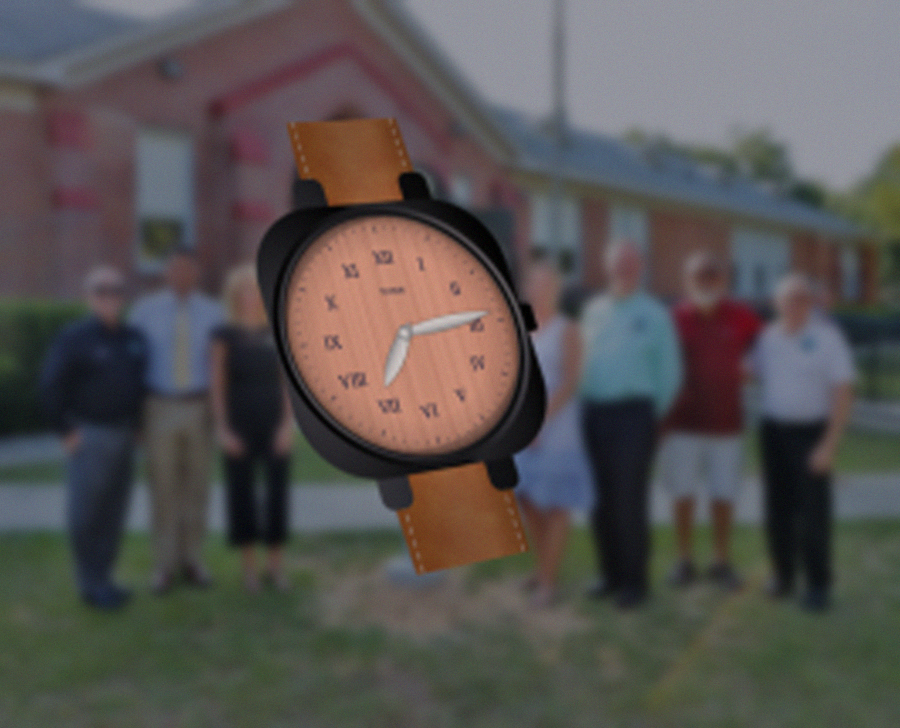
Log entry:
**7:14**
